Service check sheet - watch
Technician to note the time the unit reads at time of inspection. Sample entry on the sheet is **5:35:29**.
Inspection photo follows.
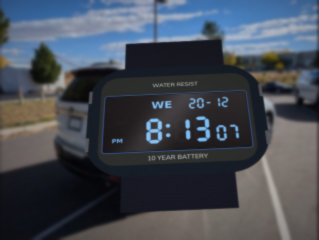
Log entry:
**8:13:07**
